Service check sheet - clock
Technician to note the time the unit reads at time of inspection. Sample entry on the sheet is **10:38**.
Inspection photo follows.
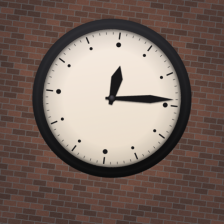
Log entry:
**12:14**
